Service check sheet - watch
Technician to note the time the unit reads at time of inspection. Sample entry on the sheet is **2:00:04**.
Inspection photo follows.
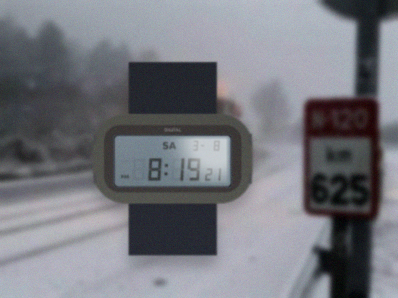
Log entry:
**8:19:21**
